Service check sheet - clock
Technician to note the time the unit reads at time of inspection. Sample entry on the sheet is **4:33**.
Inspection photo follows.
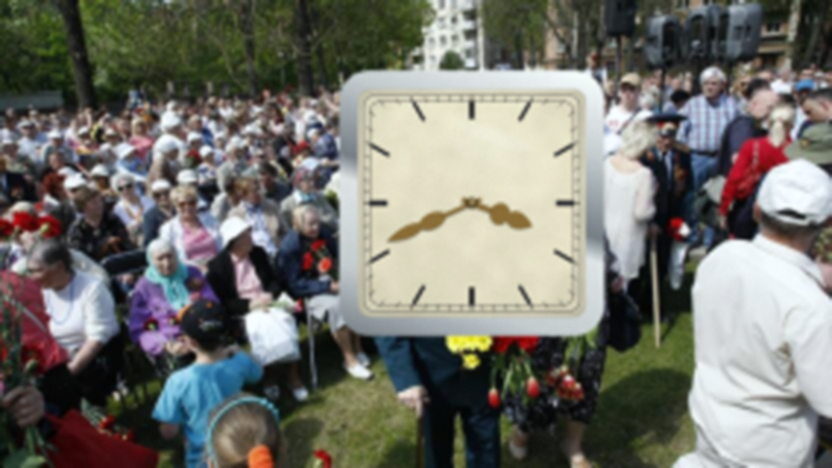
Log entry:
**3:41**
